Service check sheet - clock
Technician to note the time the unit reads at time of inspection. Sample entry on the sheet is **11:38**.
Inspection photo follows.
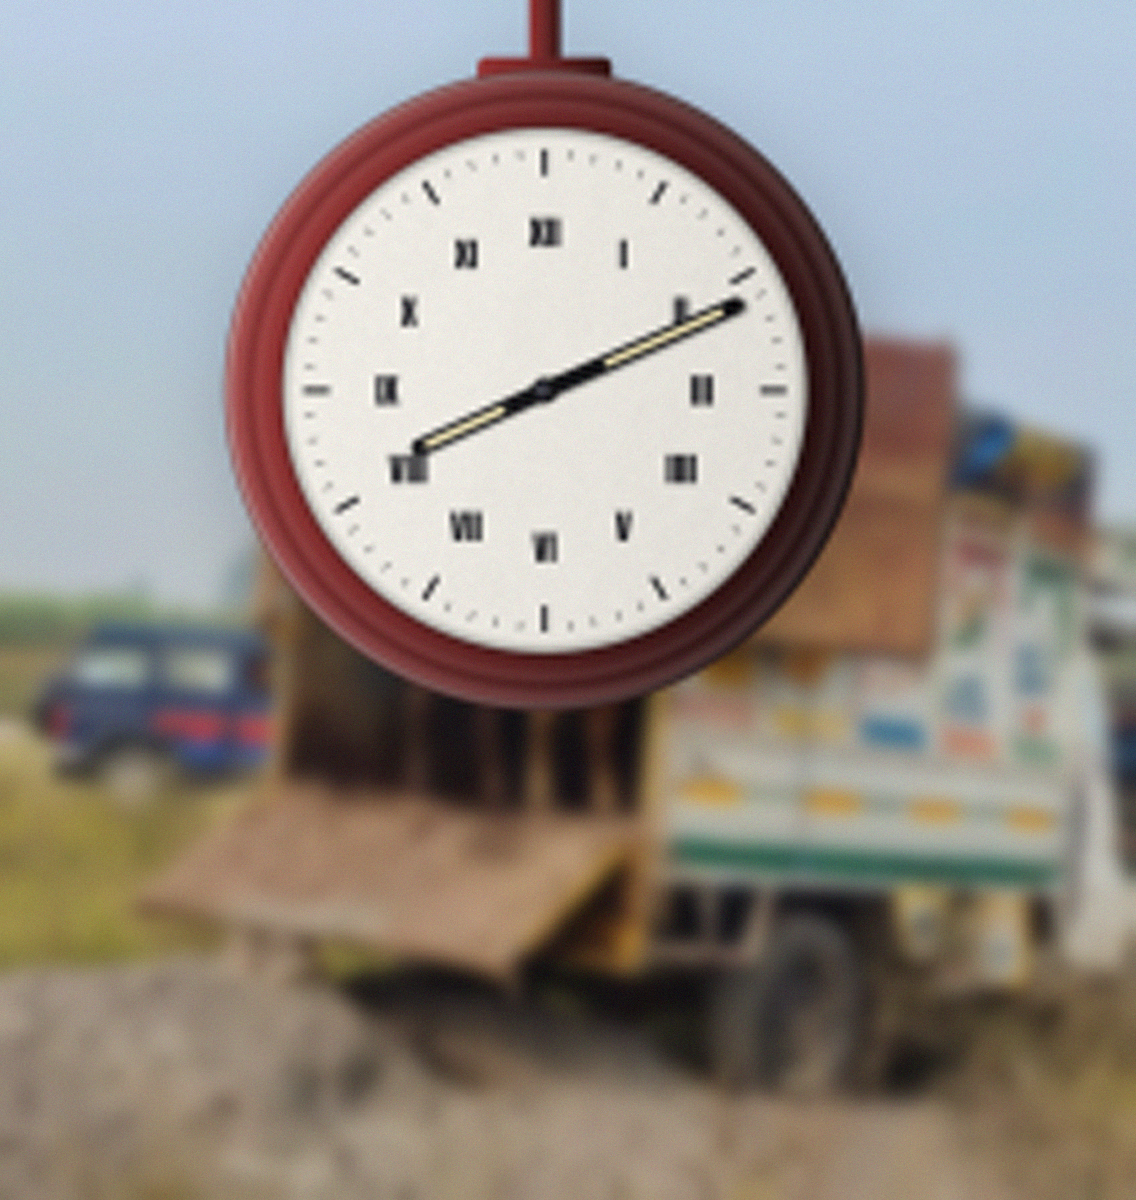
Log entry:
**8:11**
